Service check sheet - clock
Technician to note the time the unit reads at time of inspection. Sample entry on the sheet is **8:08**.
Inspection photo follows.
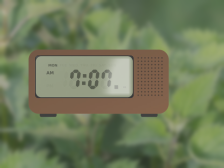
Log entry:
**7:07**
